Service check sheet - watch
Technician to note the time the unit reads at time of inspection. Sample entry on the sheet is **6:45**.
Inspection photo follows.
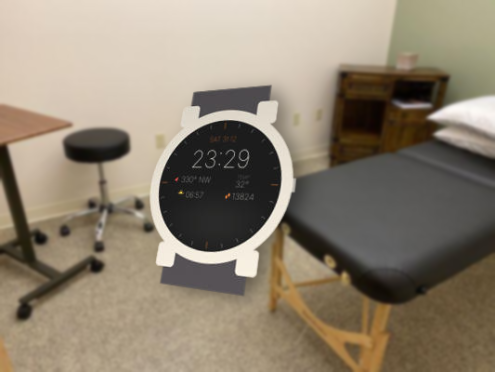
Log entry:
**23:29**
